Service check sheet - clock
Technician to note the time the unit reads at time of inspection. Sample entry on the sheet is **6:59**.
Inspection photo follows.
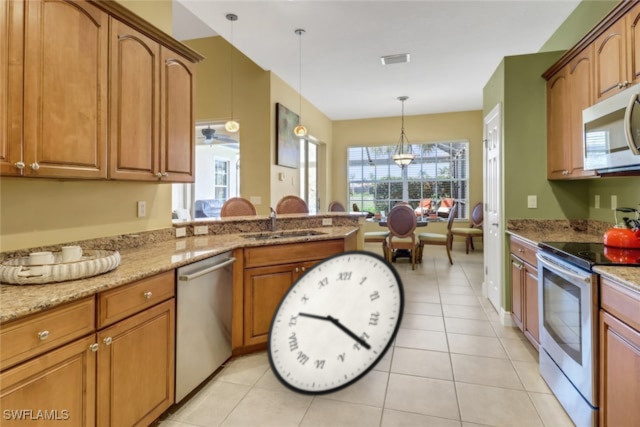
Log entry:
**9:20**
